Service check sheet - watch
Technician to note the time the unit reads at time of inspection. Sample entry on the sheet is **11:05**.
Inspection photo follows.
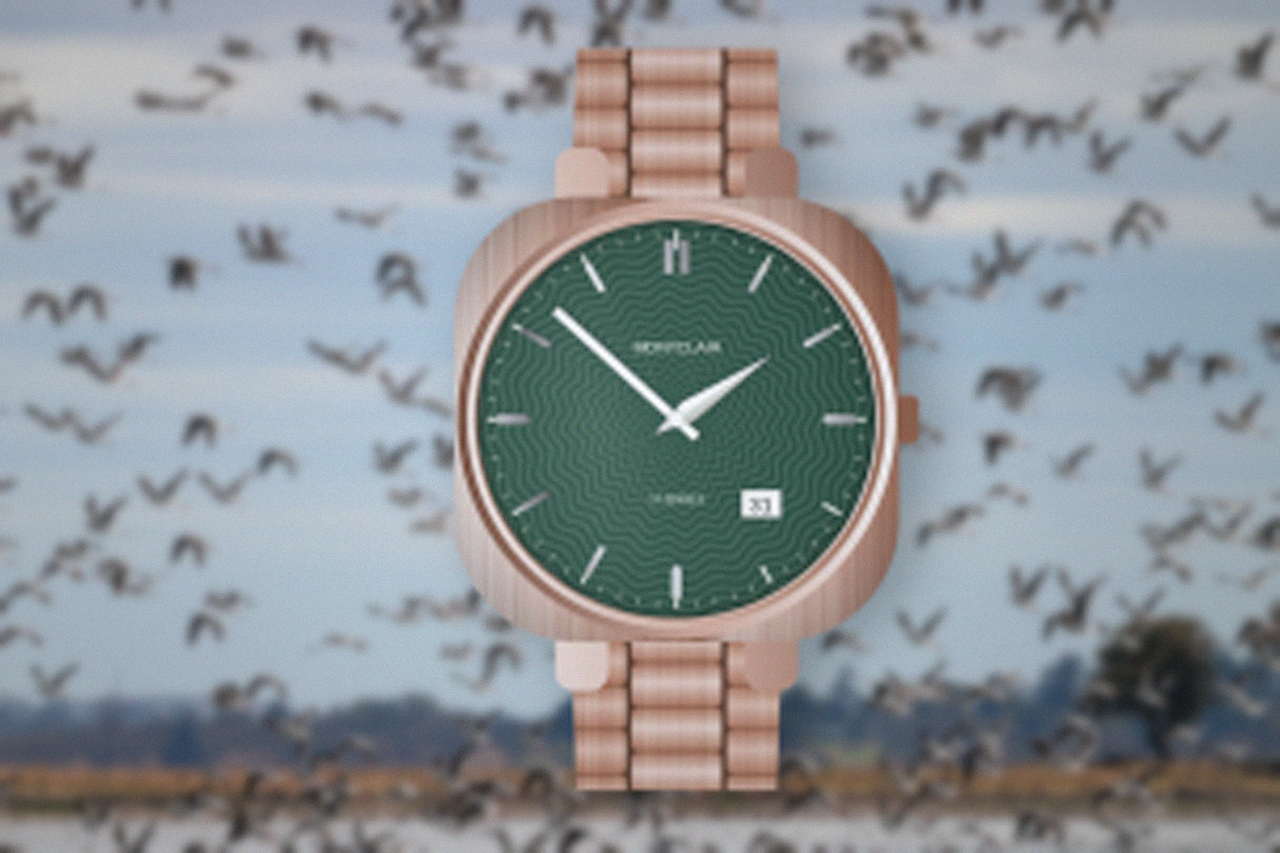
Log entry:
**1:52**
